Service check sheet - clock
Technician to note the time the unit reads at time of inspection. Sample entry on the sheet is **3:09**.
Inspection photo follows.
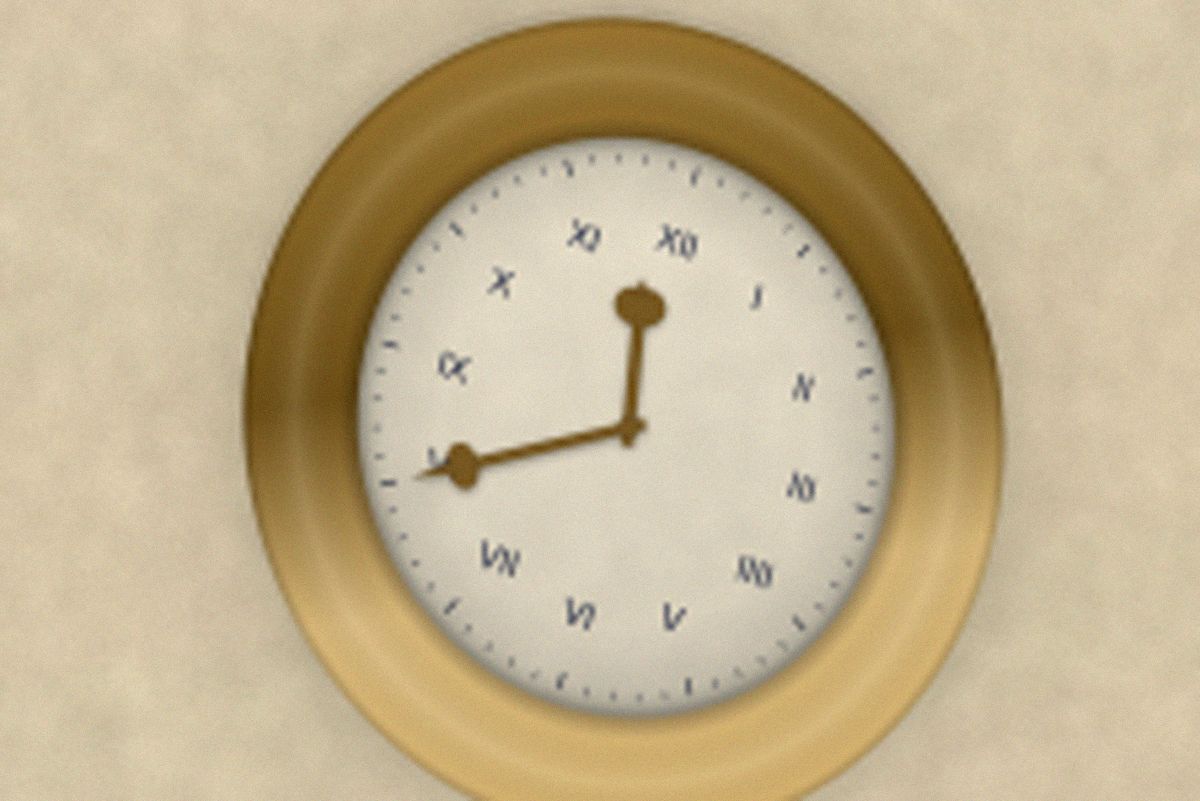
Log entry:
**11:40**
